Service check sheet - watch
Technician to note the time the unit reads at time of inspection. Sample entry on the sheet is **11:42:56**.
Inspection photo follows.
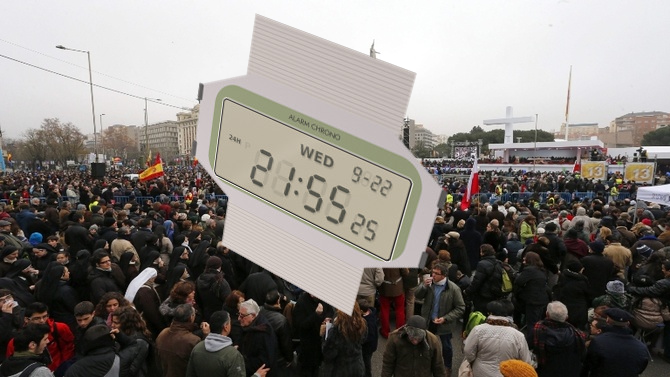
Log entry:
**21:55:25**
